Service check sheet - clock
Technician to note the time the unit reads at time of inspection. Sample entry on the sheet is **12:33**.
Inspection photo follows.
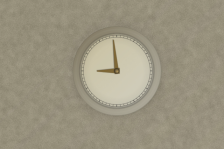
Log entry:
**8:59**
